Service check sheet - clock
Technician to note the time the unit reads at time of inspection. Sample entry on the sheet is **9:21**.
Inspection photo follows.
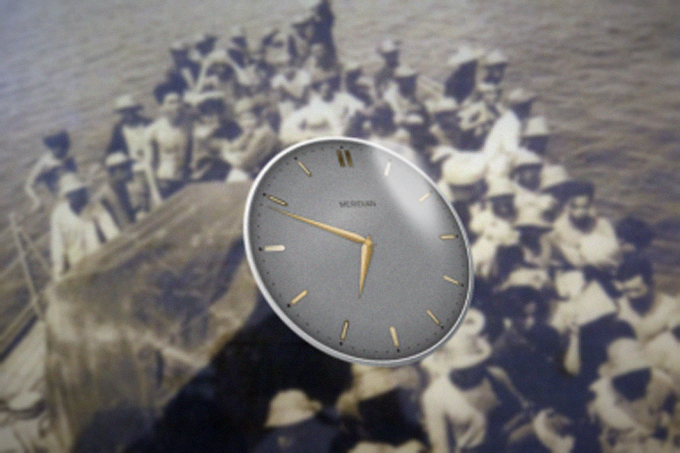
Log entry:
**6:49**
